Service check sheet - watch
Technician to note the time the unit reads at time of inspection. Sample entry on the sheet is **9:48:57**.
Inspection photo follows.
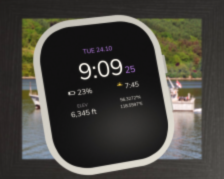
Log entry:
**9:09:25**
